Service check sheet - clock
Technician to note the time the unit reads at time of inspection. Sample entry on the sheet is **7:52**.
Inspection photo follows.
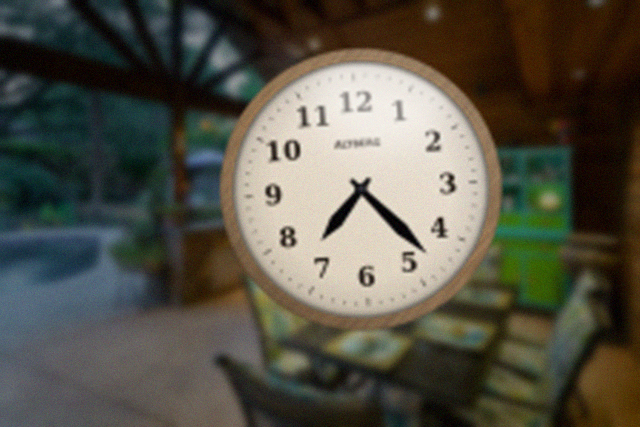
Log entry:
**7:23**
